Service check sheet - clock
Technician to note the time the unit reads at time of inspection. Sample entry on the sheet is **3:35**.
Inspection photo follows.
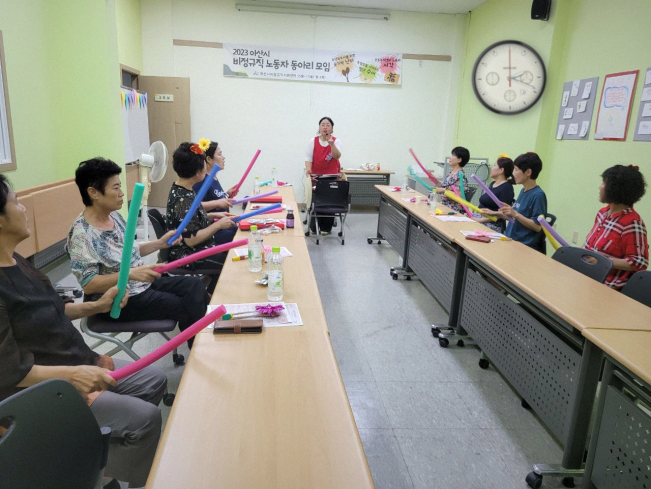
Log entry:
**2:19**
